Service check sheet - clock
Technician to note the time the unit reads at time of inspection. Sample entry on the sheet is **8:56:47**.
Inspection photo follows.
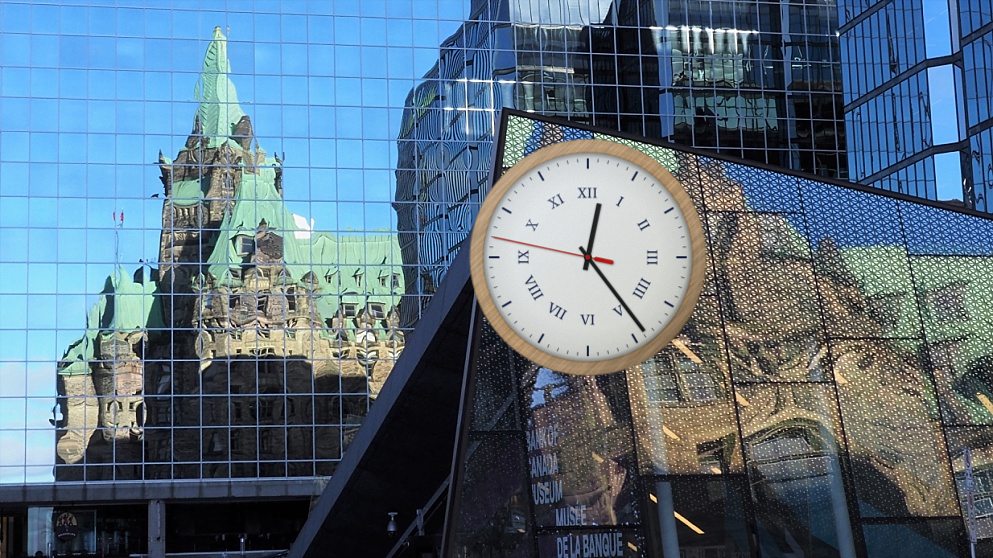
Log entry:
**12:23:47**
